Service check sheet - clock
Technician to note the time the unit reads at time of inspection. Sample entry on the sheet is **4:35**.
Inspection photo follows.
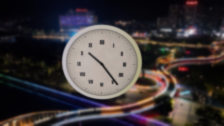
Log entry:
**10:24**
